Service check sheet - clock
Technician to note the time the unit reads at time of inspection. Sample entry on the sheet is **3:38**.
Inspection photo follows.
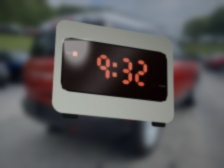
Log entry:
**9:32**
